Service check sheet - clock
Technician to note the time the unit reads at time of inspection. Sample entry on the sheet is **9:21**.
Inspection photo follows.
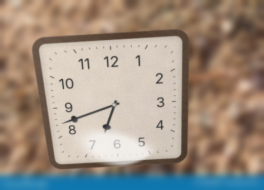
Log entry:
**6:42**
